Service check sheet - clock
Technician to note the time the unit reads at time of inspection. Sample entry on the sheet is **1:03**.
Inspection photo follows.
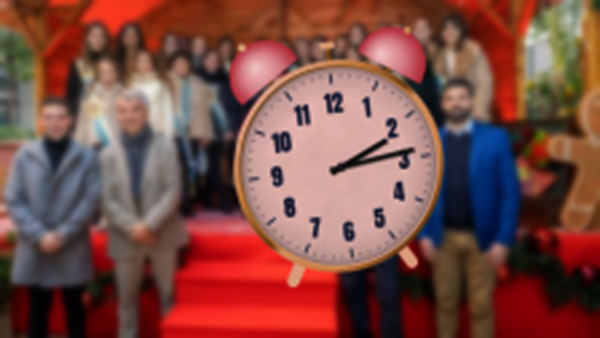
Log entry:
**2:14**
